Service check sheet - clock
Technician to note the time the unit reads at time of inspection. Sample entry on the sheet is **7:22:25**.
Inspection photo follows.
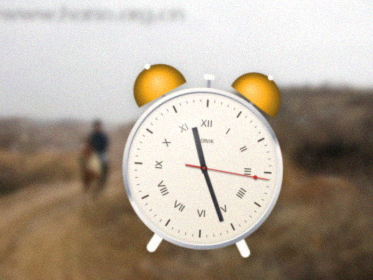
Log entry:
**11:26:16**
